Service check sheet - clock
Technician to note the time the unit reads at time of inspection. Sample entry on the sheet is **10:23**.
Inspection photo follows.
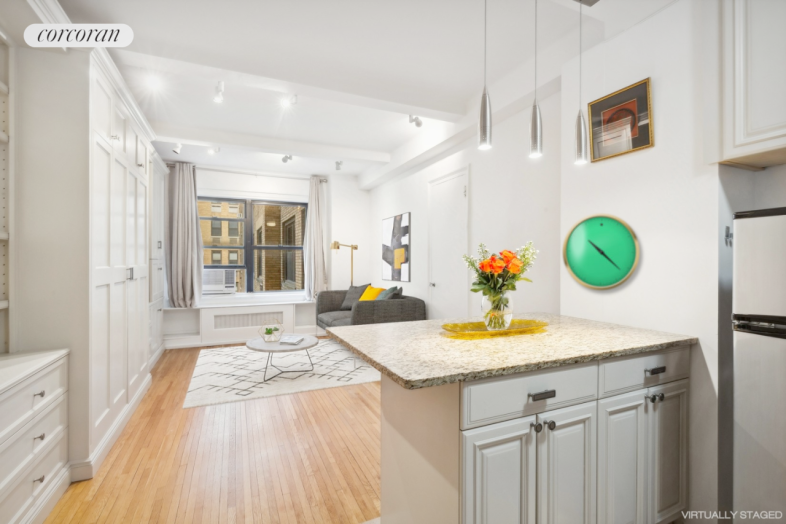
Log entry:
**10:22**
